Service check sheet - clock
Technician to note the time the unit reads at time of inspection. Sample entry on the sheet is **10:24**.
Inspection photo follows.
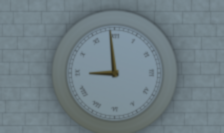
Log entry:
**8:59**
